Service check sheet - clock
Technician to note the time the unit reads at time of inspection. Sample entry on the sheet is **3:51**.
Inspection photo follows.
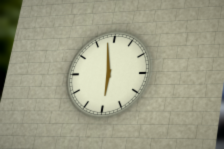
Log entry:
**5:58**
